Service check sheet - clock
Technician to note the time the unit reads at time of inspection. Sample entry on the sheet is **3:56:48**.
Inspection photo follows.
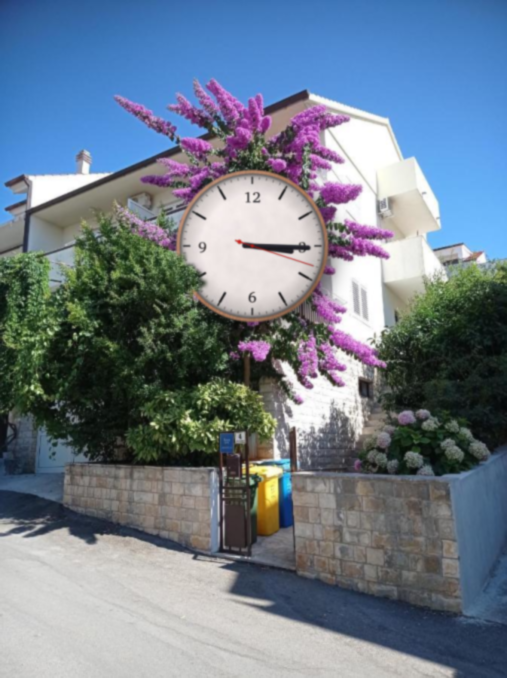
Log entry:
**3:15:18**
